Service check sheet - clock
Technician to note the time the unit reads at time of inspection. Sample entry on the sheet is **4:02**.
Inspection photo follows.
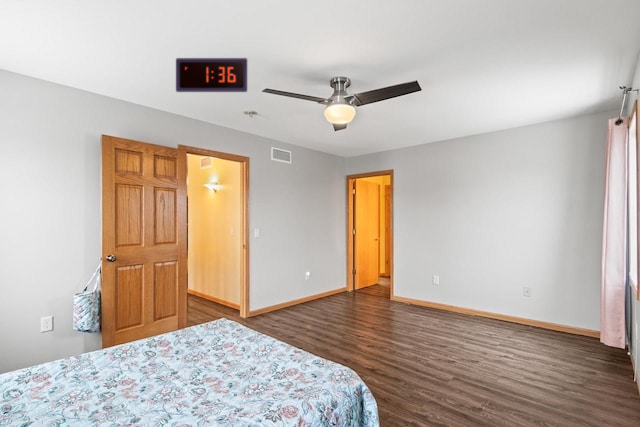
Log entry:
**1:36**
